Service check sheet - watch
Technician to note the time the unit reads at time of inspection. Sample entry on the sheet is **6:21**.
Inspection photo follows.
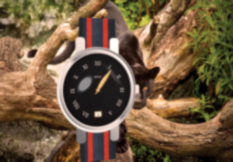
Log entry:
**1:06**
